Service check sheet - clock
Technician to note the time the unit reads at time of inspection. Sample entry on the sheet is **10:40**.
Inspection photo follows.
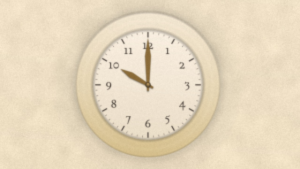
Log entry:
**10:00**
